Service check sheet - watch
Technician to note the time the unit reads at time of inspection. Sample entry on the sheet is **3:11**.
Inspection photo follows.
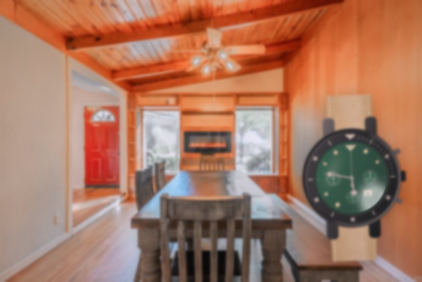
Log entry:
**5:47**
